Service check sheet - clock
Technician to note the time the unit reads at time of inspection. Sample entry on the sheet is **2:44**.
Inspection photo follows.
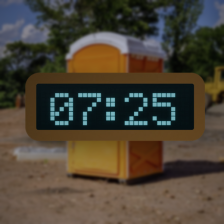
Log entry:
**7:25**
